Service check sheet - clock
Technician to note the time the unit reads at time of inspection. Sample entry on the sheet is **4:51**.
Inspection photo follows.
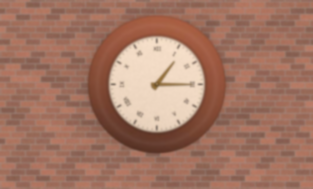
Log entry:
**1:15**
